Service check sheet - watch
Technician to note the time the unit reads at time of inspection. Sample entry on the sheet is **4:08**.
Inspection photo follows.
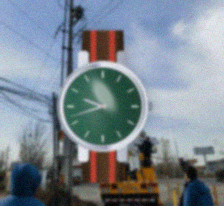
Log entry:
**9:42**
